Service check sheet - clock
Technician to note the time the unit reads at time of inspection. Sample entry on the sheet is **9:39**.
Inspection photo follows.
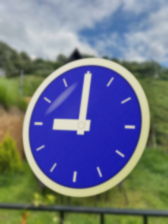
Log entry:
**9:00**
